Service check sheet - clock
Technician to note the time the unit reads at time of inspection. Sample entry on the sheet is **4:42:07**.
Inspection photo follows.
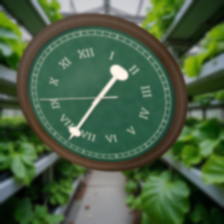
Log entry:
**1:37:46**
